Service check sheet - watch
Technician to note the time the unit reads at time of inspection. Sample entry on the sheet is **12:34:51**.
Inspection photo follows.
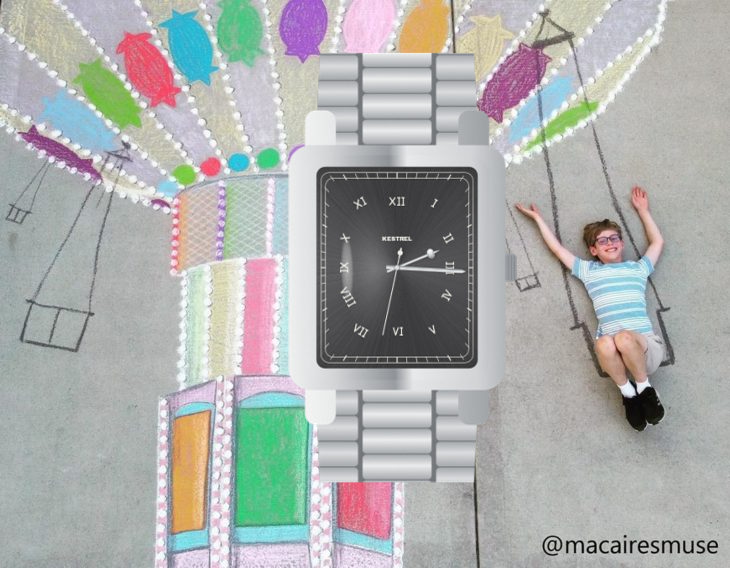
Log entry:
**2:15:32**
